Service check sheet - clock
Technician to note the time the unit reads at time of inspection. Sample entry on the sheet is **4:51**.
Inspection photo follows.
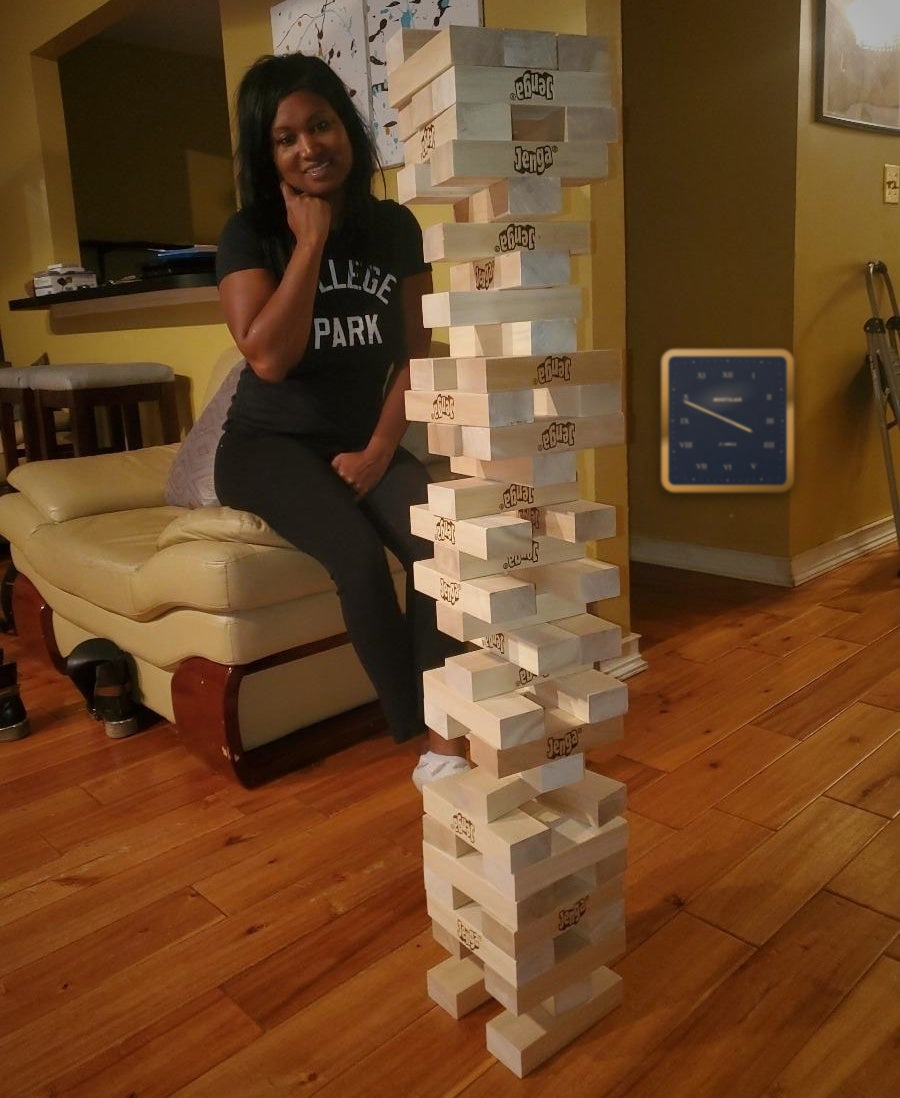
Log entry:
**3:49**
